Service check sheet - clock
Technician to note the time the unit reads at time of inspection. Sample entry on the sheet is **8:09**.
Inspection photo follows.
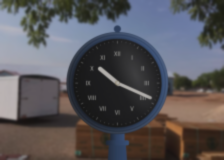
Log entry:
**10:19**
